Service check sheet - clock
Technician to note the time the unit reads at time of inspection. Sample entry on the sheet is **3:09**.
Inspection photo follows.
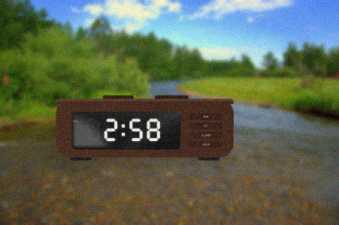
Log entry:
**2:58**
